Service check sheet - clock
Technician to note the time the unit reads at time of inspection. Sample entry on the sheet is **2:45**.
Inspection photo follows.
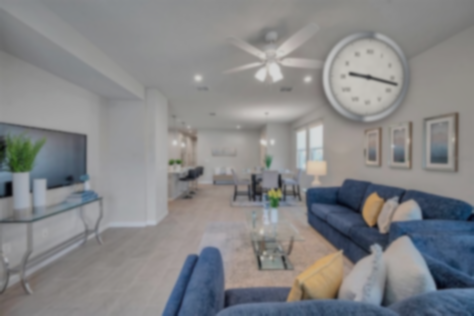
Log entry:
**9:17**
